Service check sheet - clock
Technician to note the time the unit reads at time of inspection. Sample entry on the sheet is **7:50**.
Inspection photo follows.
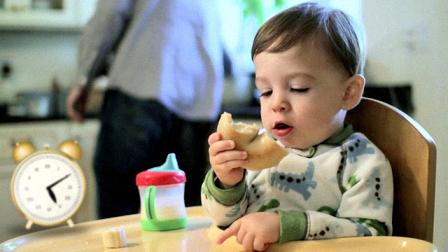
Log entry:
**5:10**
